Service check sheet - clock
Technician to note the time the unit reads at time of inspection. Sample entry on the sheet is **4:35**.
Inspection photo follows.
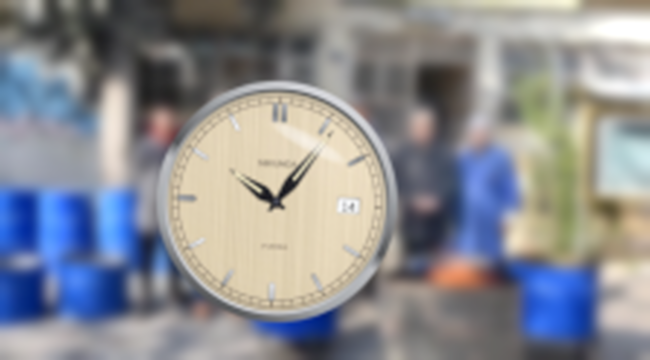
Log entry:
**10:06**
